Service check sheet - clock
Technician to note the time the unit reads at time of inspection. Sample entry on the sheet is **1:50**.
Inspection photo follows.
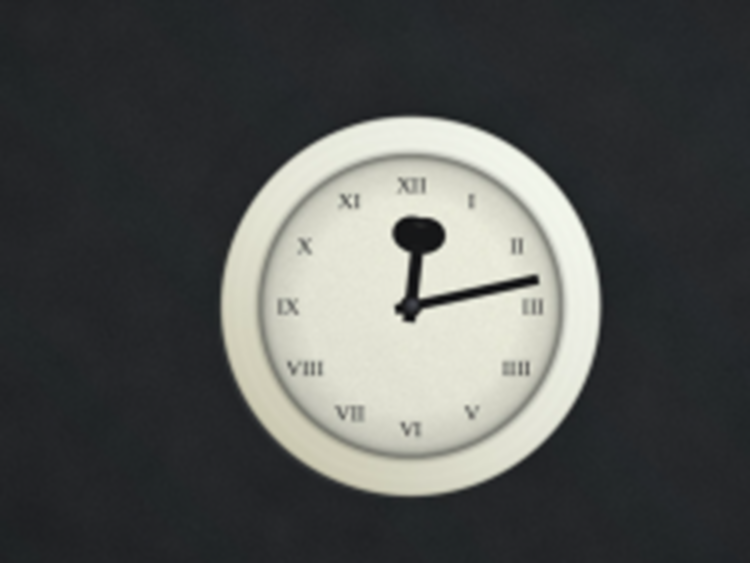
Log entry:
**12:13**
